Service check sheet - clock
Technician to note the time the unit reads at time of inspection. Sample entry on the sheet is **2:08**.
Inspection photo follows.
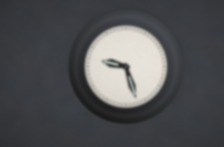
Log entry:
**9:27**
